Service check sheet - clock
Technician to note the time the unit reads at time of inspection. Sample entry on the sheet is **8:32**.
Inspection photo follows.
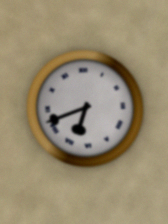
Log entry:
**6:42**
